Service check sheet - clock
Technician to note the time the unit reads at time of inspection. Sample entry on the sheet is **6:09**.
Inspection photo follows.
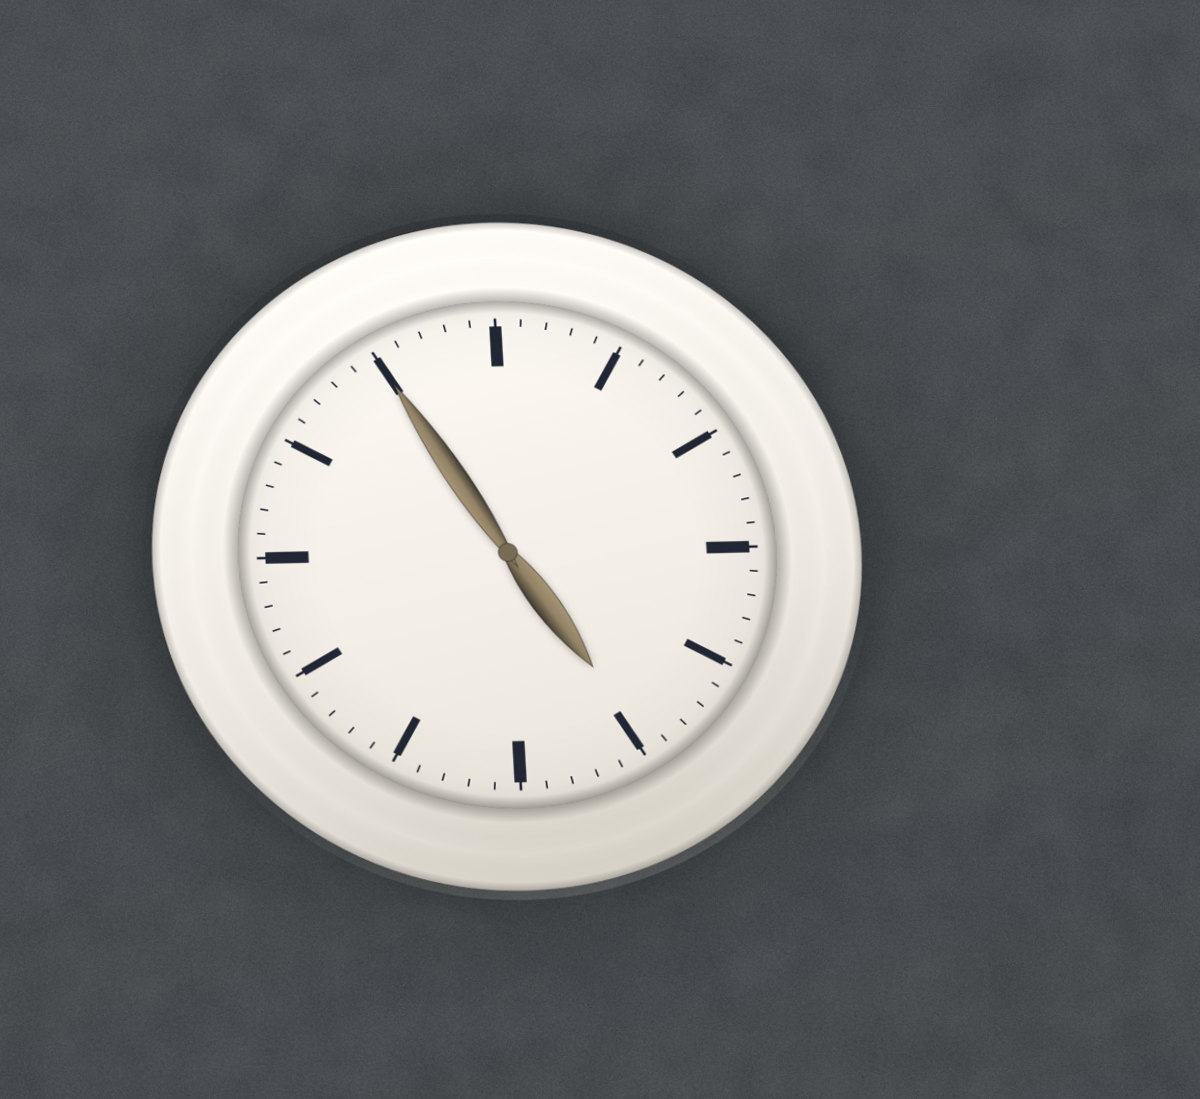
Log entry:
**4:55**
